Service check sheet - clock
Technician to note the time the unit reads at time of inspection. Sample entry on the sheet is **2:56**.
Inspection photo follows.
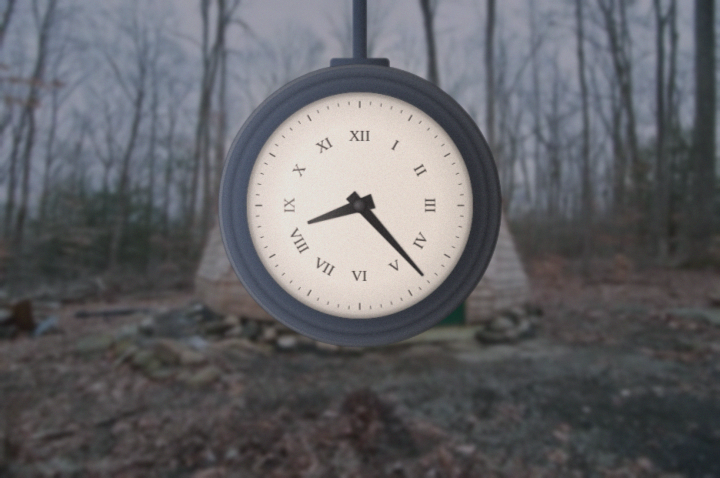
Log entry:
**8:23**
